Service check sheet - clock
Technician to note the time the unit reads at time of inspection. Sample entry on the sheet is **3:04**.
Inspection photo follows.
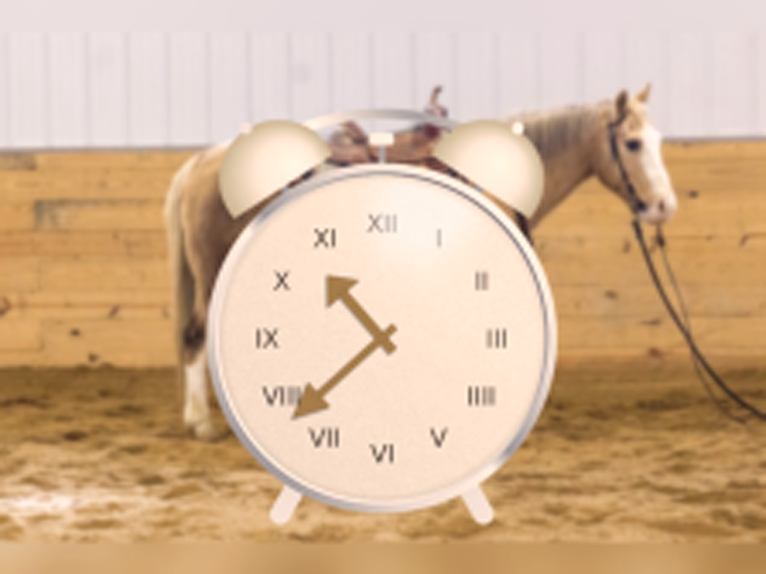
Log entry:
**10:38**
